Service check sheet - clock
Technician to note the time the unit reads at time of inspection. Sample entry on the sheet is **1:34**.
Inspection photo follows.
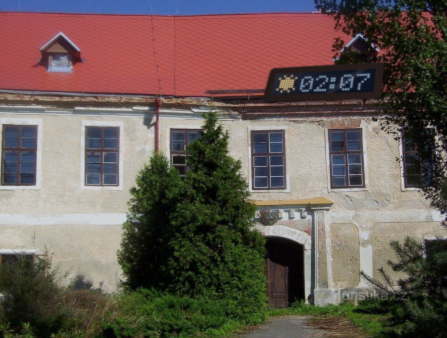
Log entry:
**2:07**
